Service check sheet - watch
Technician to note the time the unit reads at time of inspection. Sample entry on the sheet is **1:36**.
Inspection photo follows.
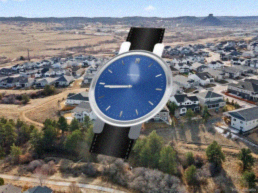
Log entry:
**8:44**
